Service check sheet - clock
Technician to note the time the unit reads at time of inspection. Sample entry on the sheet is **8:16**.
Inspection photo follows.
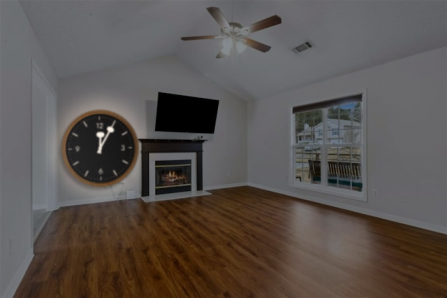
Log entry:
**12:05**
